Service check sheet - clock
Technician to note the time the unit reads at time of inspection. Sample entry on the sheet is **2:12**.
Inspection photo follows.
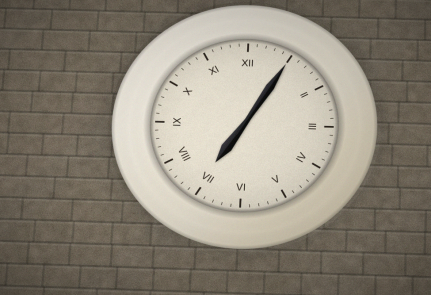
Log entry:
**7:05**
